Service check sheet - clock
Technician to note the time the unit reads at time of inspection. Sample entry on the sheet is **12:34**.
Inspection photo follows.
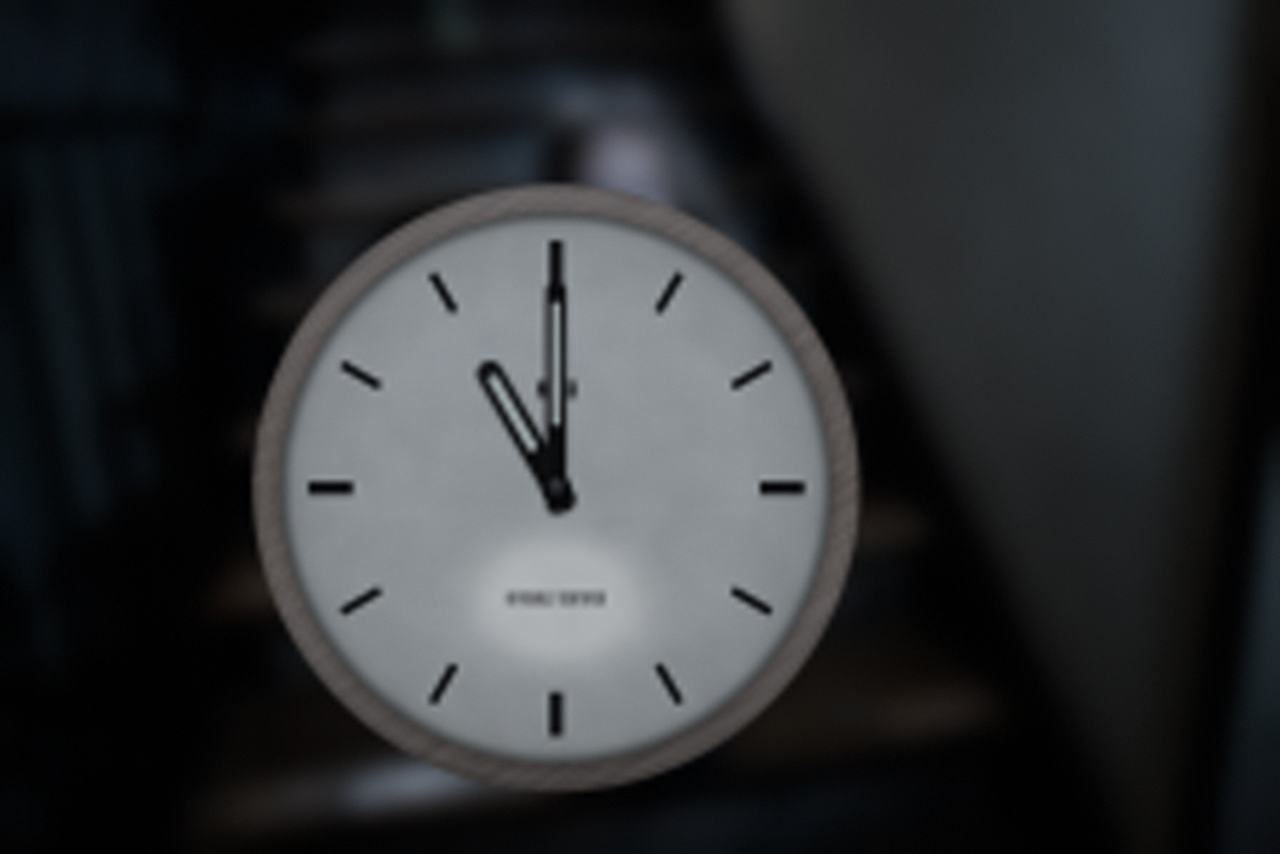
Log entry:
**11:00**
